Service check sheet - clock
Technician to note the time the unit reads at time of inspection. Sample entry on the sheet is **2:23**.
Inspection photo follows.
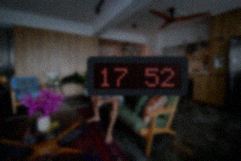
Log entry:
**17:52**
